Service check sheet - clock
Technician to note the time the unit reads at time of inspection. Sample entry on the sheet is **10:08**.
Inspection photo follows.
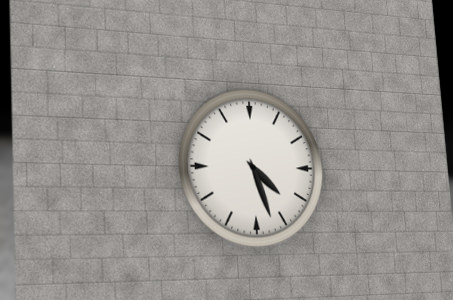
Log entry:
**4:27**
